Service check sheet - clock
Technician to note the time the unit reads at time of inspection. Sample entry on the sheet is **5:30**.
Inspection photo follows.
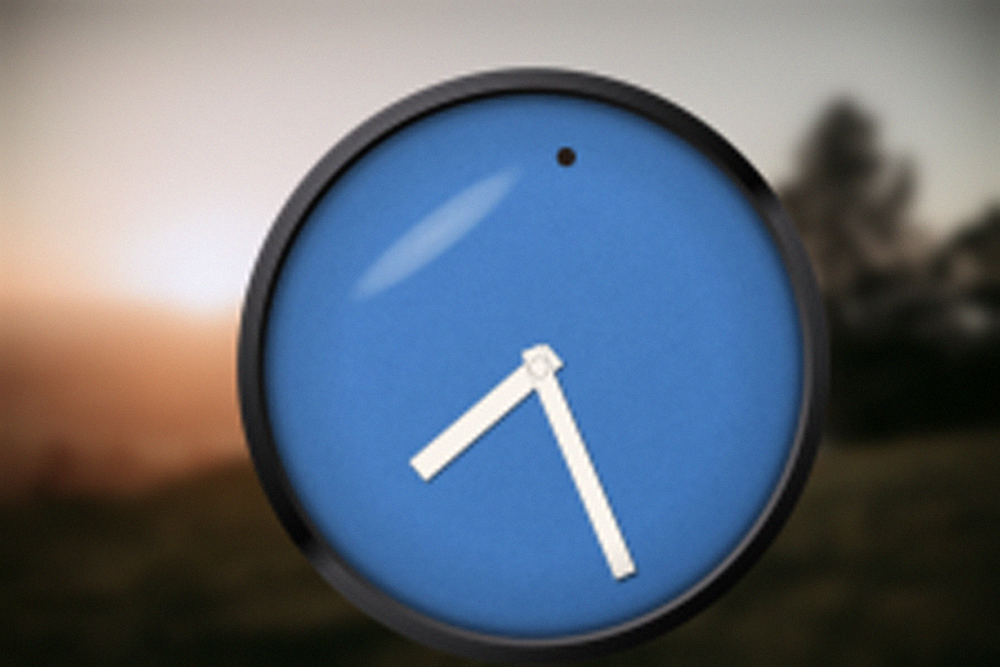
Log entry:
**7:25**
